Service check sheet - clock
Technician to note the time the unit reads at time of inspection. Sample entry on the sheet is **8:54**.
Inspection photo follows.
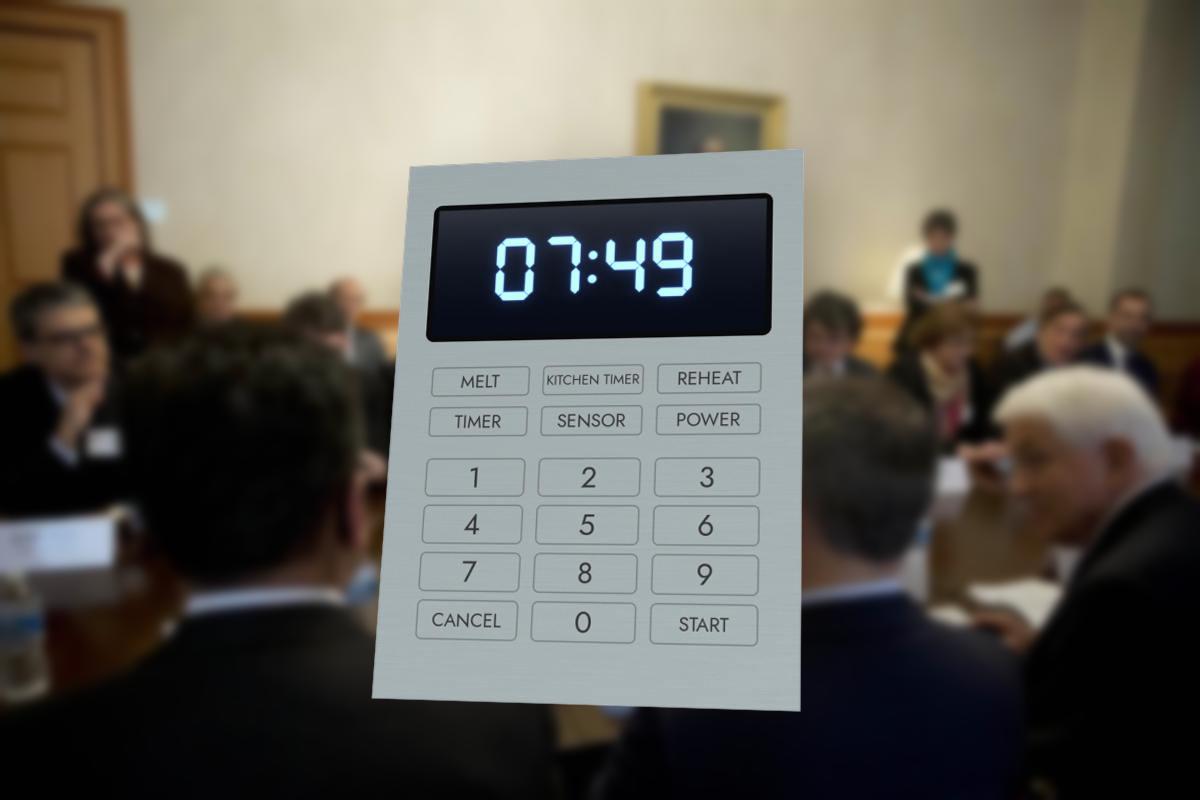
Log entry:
**7:49**
